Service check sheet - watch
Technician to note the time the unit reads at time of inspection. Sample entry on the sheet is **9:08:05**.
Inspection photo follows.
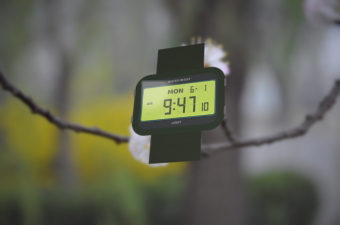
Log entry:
**9:47:10**
